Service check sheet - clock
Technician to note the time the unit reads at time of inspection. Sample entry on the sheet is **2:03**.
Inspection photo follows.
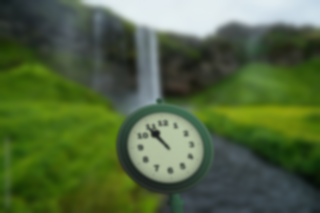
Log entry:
**10:54**
